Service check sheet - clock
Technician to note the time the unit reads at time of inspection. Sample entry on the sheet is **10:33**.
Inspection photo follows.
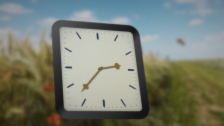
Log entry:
**2:37**
